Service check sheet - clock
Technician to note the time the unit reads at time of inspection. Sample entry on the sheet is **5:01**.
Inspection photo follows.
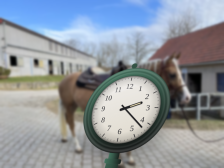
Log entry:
**2:22**
